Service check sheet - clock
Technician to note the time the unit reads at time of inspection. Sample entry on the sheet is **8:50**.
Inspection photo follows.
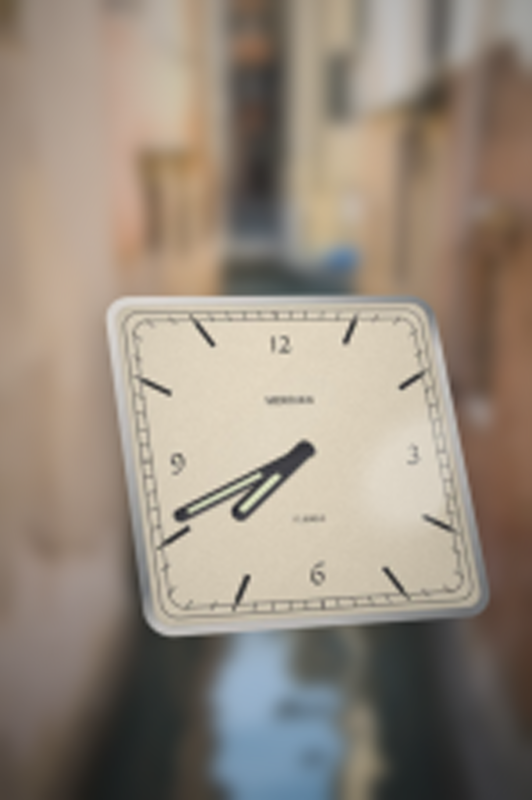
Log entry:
**7:41**
